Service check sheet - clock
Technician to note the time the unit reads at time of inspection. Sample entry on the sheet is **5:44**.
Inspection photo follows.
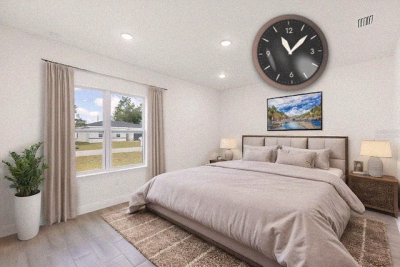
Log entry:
**11:08**
